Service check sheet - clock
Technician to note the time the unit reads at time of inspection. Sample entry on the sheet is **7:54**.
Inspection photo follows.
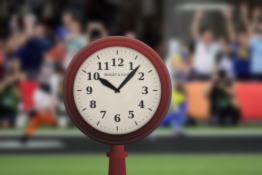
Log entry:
**10:07**
